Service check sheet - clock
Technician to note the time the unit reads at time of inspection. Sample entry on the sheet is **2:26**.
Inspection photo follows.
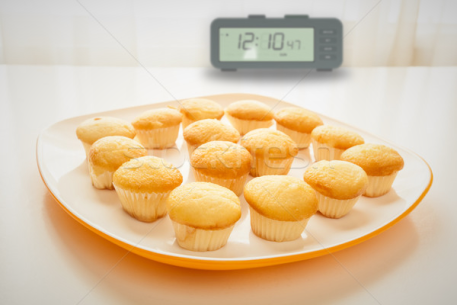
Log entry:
**12:10**
